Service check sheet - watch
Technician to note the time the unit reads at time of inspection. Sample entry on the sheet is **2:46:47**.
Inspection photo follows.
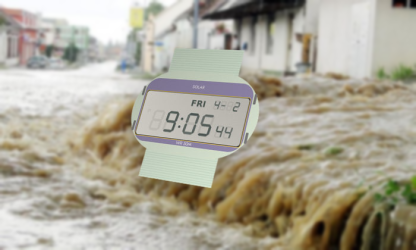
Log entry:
**9:05:44**
